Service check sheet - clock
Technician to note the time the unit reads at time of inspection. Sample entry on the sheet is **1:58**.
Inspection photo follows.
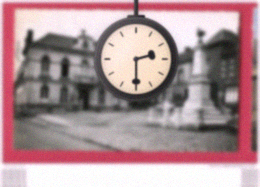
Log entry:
**2:30**
